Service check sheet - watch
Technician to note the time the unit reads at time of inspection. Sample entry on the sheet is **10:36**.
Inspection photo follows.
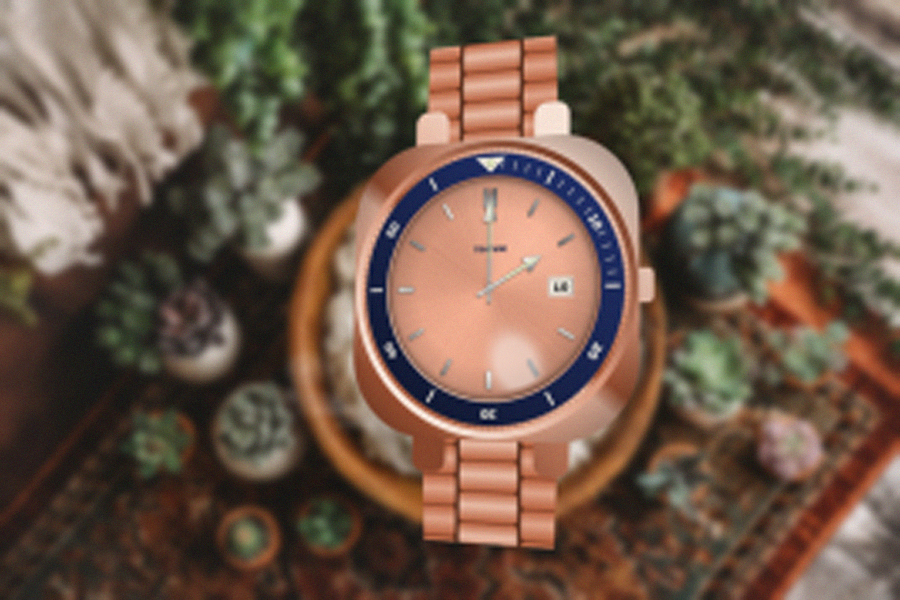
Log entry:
**2:00**
